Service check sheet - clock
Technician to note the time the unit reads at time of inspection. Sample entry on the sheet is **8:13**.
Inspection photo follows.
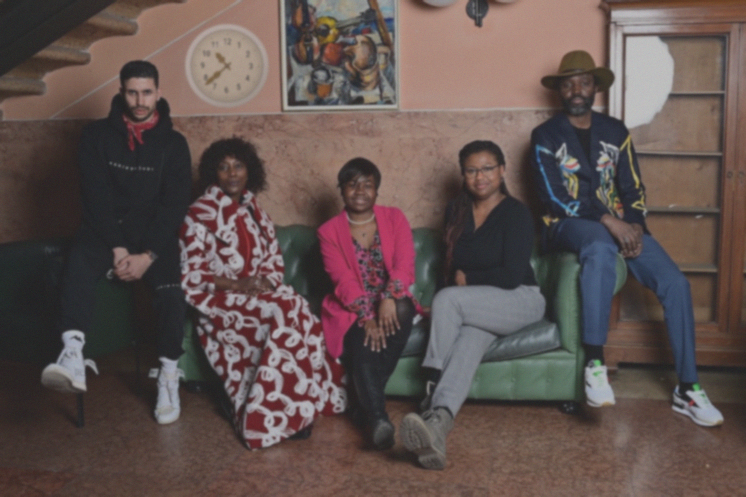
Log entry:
**10:38**
